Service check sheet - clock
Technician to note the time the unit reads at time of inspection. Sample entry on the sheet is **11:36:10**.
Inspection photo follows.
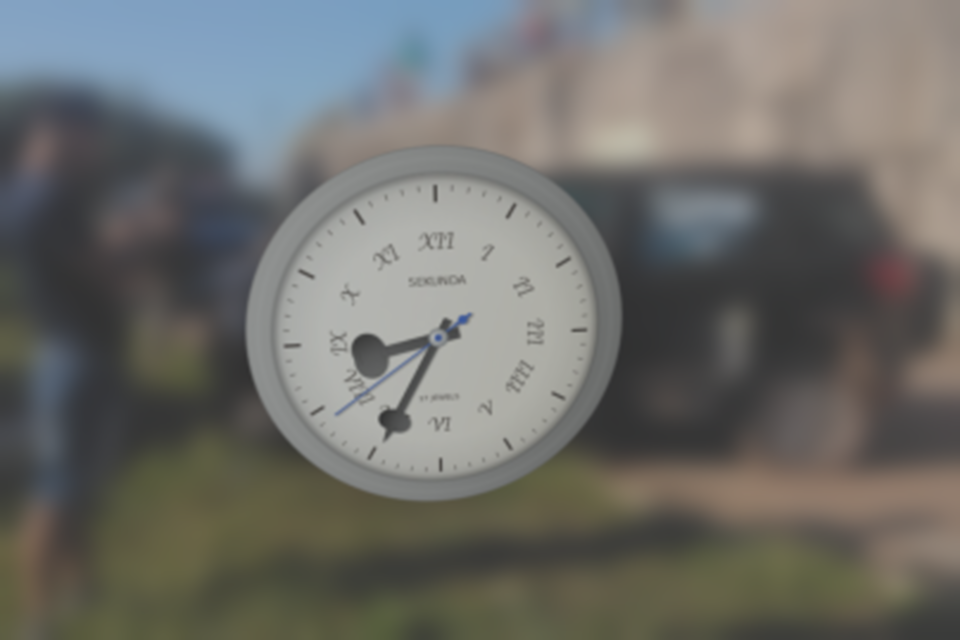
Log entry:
**8:34:39**
